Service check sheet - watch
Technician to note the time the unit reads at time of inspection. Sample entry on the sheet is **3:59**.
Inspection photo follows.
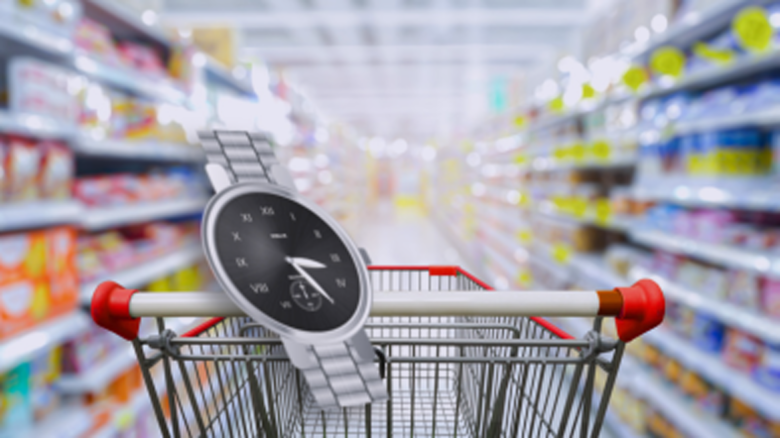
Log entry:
**3:25**
